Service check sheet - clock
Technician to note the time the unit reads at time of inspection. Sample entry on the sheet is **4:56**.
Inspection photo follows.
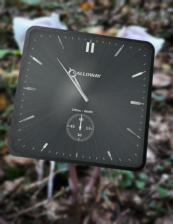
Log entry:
**10:53**
